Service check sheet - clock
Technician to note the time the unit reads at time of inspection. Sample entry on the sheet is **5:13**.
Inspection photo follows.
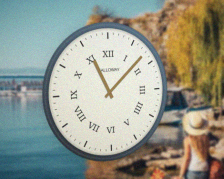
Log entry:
**11:08**
